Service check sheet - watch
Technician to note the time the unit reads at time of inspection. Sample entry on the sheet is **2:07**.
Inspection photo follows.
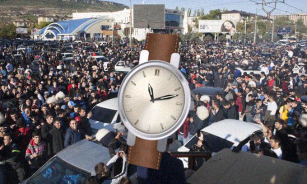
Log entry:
**11:12**
